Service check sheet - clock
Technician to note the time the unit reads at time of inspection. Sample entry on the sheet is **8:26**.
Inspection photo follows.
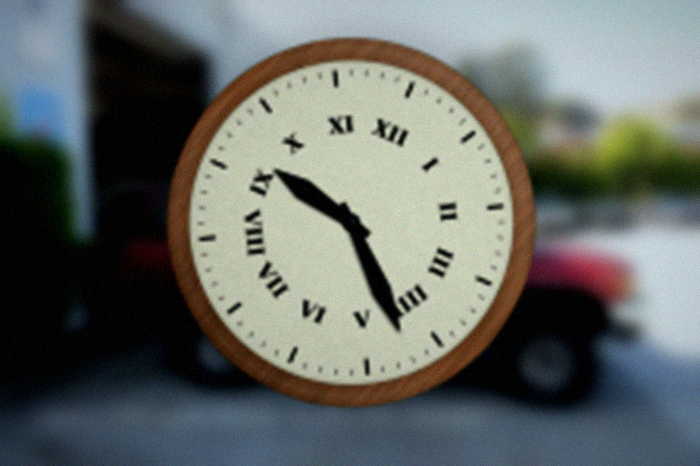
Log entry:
**9:22**
